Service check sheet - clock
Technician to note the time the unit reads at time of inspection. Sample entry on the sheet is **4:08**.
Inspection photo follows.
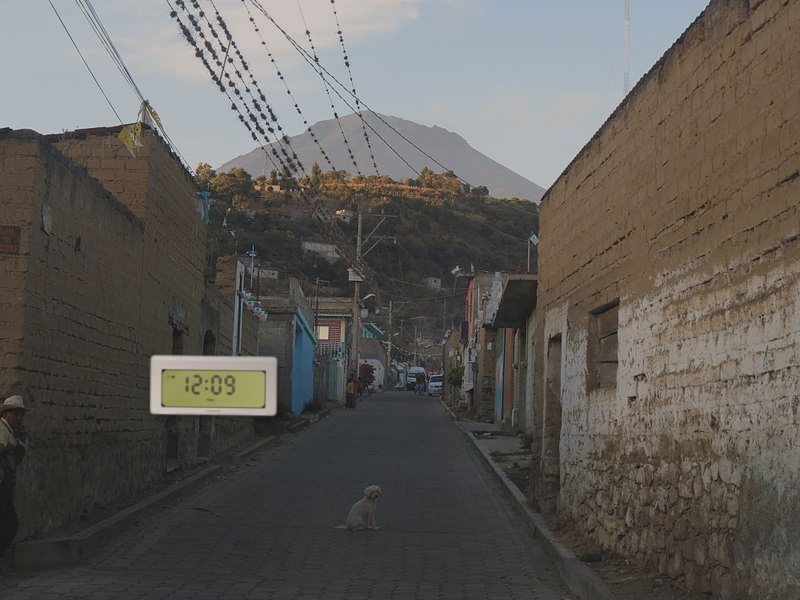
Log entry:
**12:09**
